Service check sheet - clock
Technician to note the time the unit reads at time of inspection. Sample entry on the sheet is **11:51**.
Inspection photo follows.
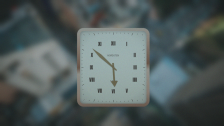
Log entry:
**5:52**
